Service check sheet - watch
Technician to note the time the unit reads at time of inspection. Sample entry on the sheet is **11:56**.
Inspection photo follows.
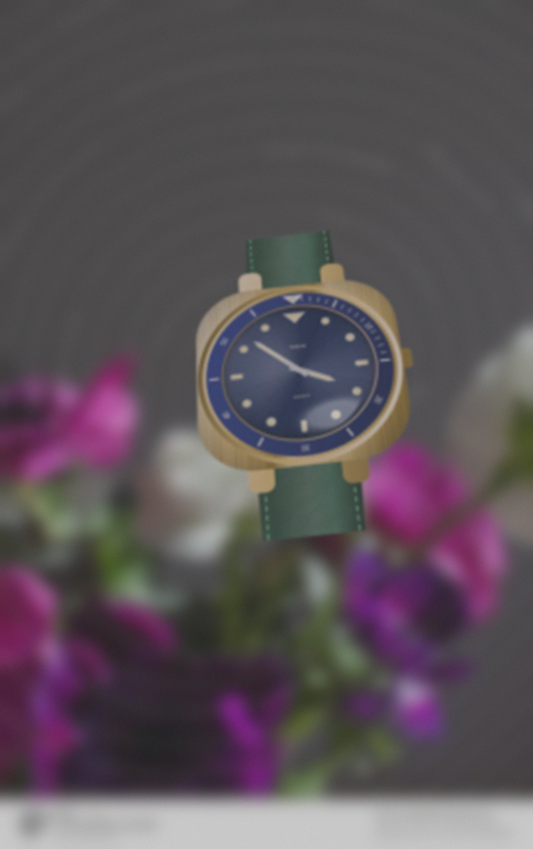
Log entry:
**3:52**
